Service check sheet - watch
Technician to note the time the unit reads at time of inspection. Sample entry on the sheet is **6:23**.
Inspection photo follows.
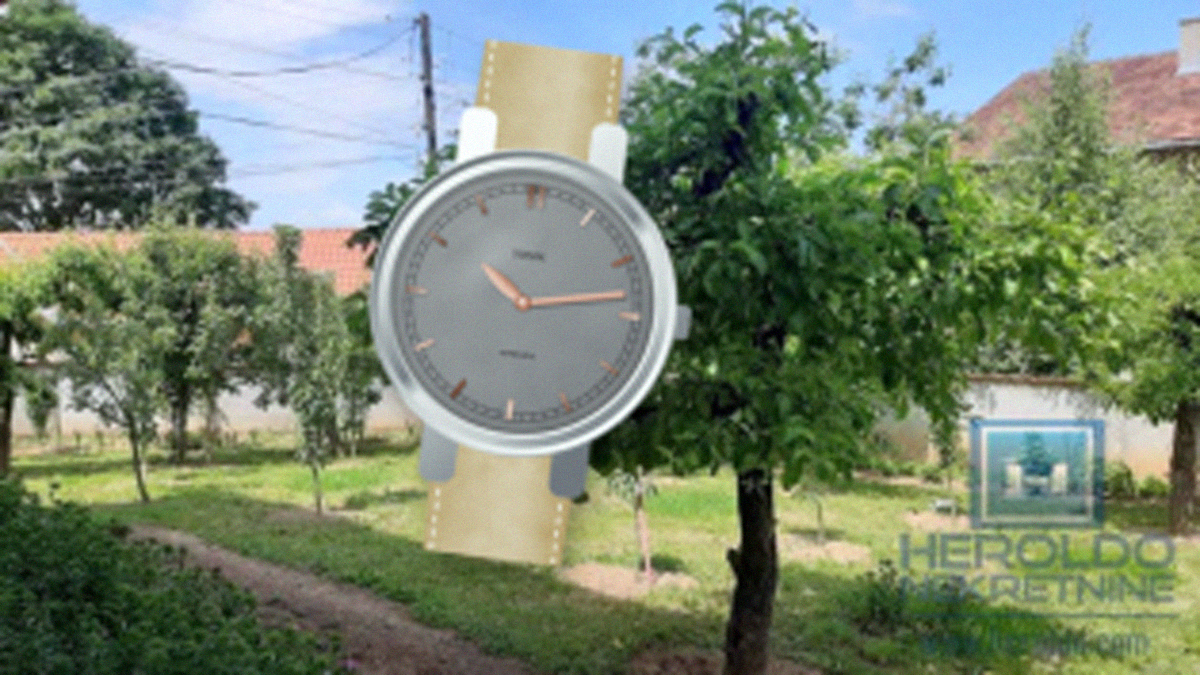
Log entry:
**10:13**
